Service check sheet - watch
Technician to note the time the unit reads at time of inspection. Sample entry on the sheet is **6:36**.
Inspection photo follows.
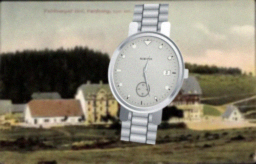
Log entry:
**12:27**
